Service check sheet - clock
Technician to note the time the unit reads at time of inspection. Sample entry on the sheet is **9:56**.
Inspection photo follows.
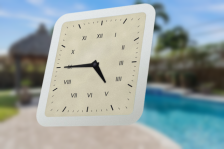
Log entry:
**4:45**
